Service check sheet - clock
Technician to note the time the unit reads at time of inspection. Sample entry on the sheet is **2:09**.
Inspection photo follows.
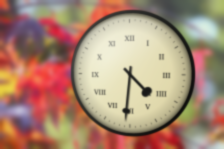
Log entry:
**4:31**
